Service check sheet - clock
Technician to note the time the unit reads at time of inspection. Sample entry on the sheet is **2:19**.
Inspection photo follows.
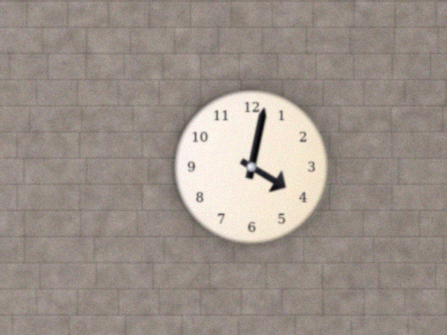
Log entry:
**4:02**
